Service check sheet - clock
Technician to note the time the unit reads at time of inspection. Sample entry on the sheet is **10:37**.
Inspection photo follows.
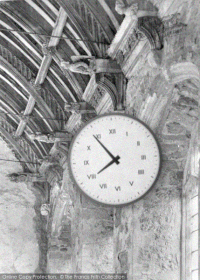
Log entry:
**7:54**
